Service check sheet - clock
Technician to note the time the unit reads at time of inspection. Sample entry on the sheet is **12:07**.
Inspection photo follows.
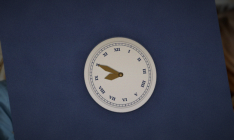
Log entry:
**8:50**
